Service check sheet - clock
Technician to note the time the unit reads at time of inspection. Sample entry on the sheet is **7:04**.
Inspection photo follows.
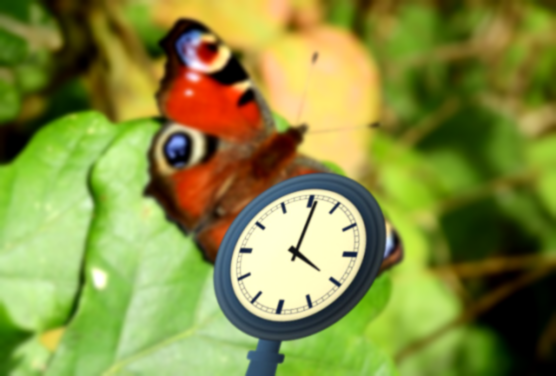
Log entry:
**4:01**
